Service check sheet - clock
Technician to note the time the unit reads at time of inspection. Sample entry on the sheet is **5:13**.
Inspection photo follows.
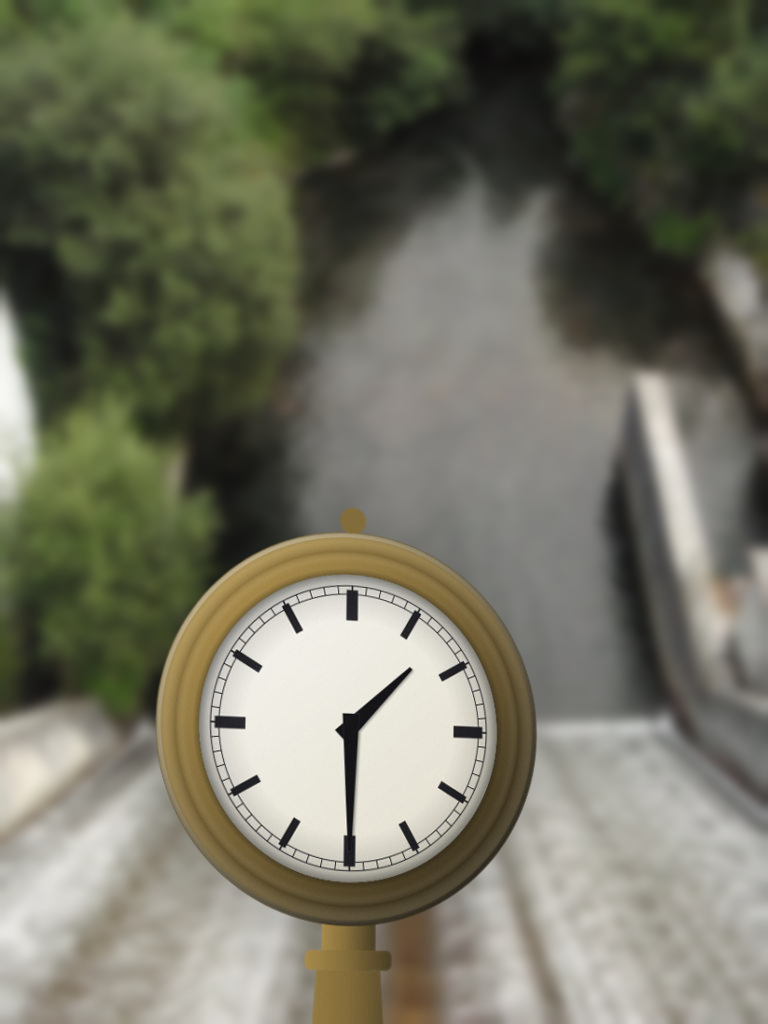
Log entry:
**1:30**
